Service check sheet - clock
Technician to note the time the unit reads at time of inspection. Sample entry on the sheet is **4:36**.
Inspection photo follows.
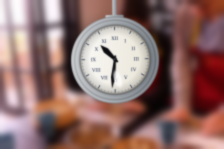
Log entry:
**10:31**
